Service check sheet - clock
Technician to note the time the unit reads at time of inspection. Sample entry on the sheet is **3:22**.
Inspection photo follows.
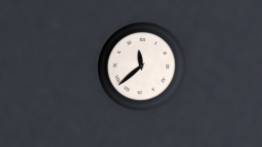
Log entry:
**11:38**
